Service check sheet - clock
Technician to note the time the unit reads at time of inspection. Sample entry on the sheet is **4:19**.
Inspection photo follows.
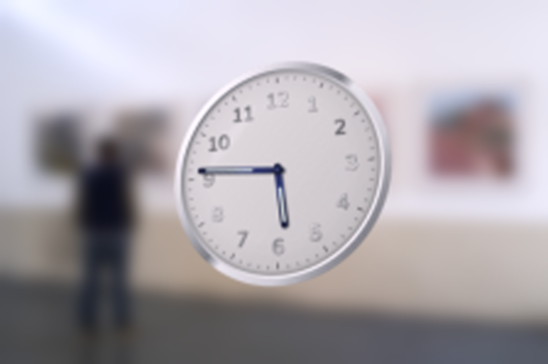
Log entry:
**5:46**
